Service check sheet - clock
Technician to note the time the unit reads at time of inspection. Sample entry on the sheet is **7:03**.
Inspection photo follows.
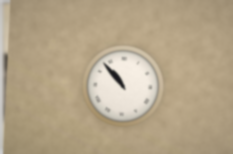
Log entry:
**10:53**
